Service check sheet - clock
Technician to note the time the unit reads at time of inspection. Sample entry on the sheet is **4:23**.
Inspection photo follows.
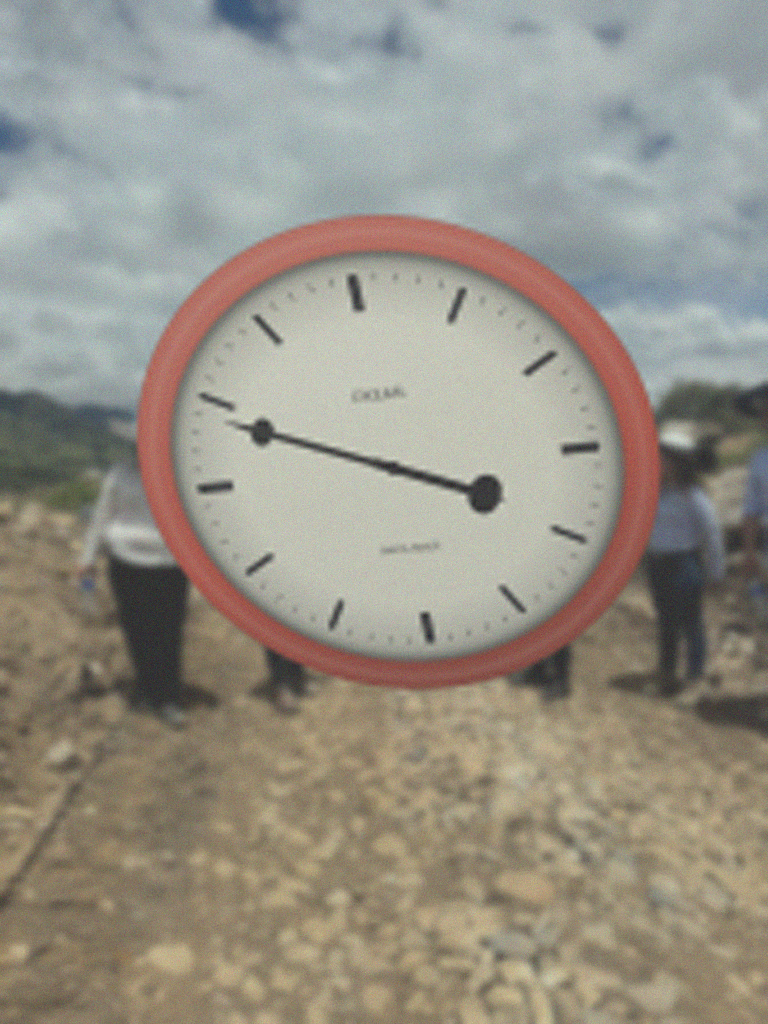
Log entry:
**3:49**
